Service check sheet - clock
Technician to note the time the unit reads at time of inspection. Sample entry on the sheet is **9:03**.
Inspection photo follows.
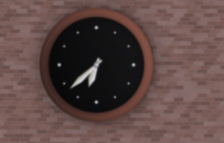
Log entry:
**6:38**
